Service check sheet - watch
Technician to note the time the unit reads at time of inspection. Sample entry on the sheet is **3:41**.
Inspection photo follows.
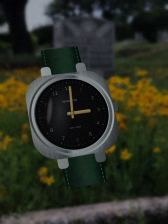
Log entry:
**3:01**
